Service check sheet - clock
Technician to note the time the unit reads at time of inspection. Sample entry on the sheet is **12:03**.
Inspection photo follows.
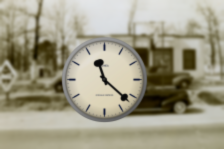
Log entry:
**11:22**
